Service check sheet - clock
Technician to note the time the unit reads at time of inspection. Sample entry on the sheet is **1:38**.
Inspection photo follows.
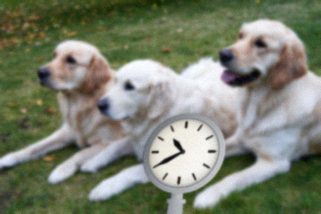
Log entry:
**10:40**
